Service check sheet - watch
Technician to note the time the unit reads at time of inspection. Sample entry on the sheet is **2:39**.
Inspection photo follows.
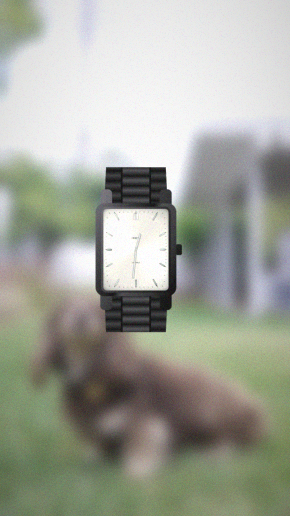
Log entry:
**12:31**
